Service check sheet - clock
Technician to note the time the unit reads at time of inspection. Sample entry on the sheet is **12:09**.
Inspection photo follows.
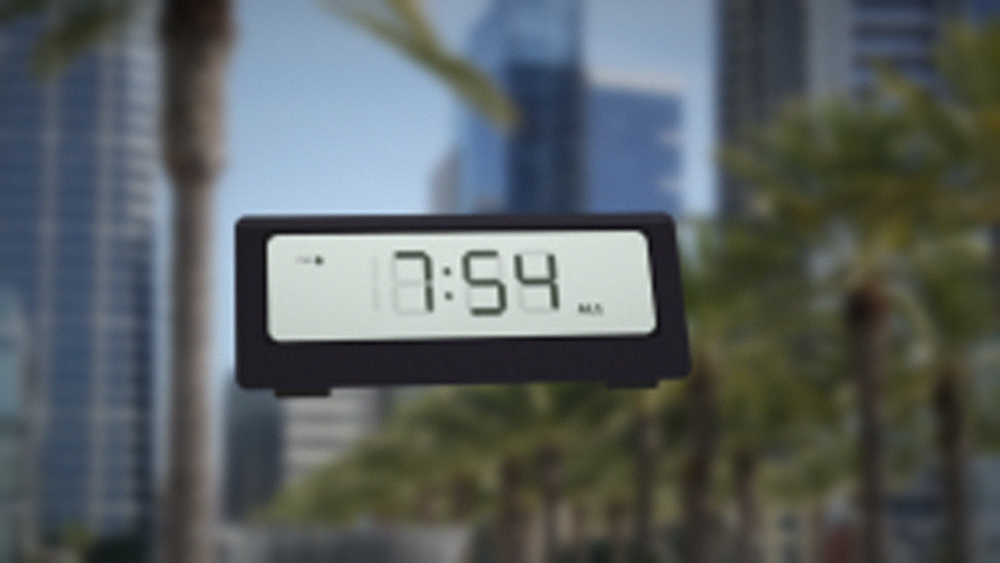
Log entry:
**7:54**
